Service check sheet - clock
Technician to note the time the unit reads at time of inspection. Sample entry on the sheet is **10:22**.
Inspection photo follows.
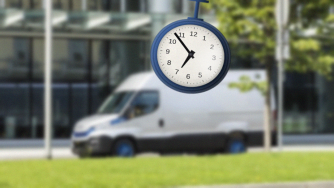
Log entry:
**6:53**
